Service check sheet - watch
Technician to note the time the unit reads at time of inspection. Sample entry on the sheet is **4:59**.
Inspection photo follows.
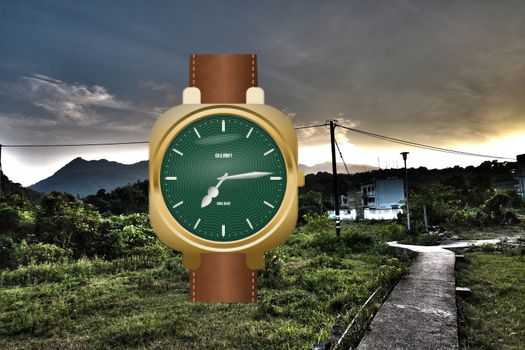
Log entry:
**7:14**
